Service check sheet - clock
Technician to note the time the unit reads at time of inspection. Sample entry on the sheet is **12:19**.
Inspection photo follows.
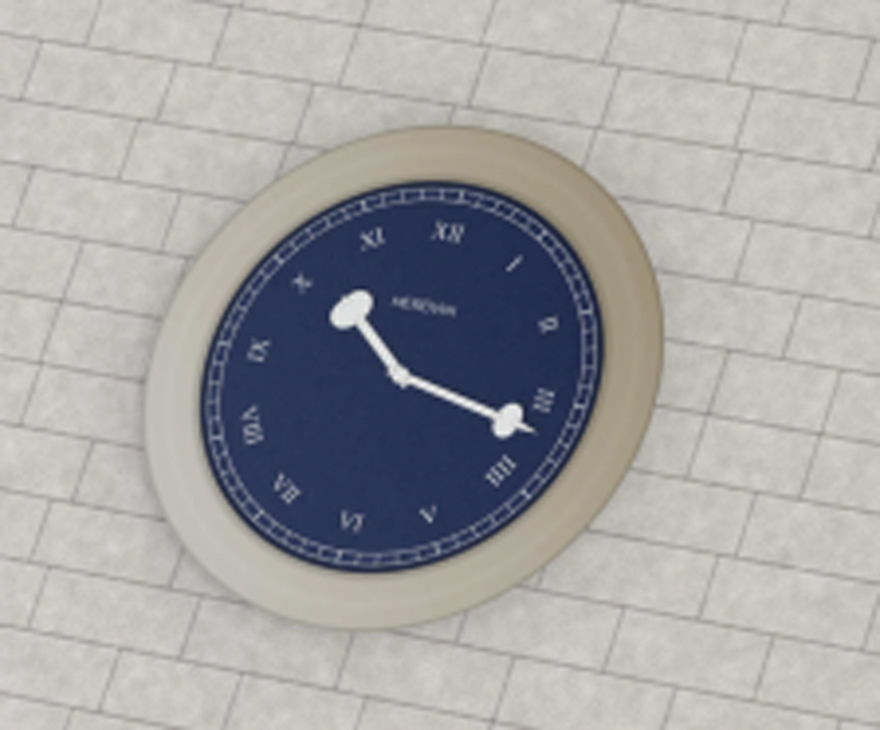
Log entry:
**10:17**
